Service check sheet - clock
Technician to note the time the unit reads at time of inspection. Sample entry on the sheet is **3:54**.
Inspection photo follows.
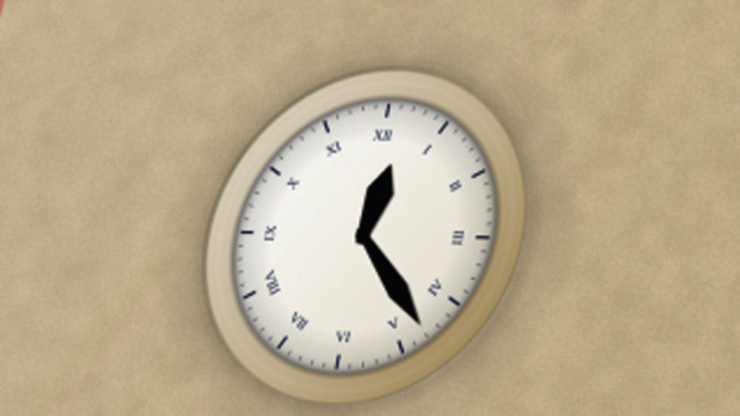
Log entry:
**12:23**
